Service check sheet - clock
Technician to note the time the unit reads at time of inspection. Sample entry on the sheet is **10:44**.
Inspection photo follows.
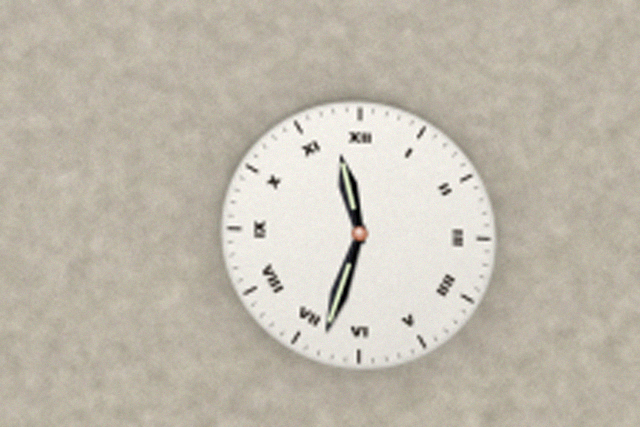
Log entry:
**11:33**
